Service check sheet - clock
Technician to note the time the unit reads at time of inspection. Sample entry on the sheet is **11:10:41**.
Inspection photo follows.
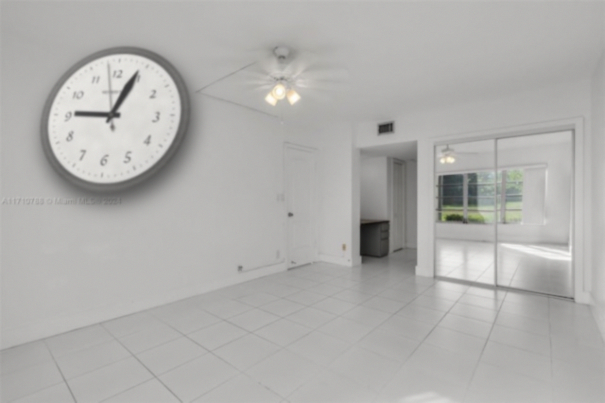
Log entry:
**9:03:58**
